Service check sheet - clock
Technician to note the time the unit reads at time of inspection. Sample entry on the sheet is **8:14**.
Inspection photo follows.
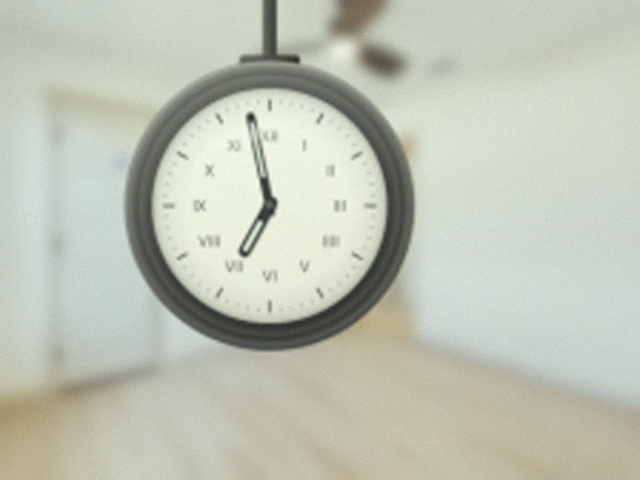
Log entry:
**6:58**
